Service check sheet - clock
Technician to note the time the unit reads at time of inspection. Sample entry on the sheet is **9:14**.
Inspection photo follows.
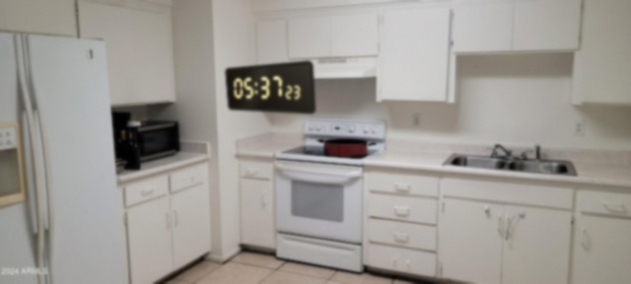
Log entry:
**5:37**
